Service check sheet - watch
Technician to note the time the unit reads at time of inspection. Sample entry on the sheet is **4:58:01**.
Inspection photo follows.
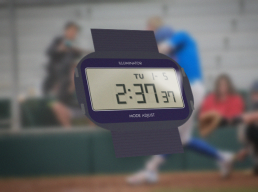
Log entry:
**2:37:37**
